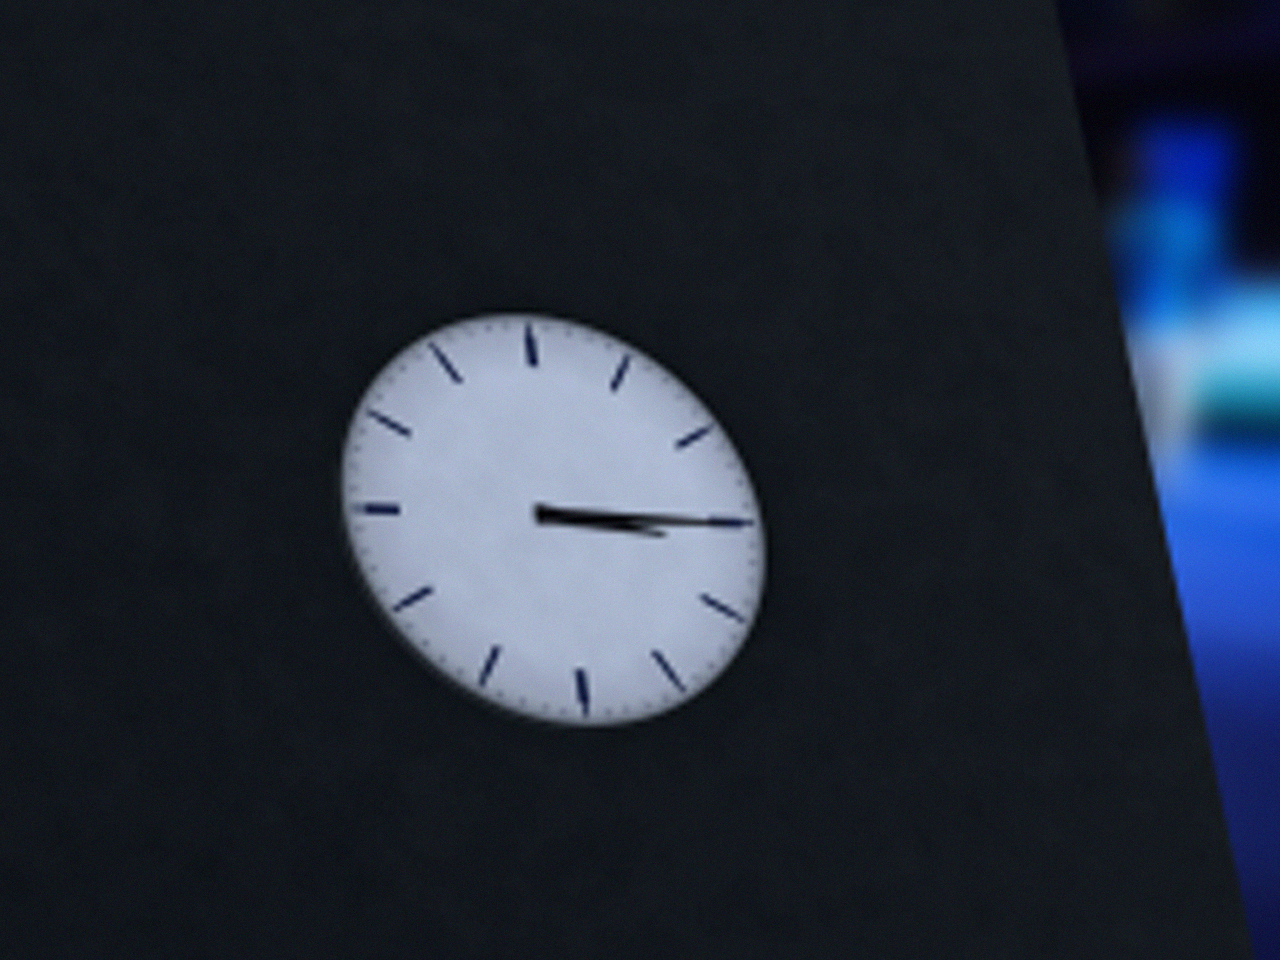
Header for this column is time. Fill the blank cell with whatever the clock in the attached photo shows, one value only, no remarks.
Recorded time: 3:15
